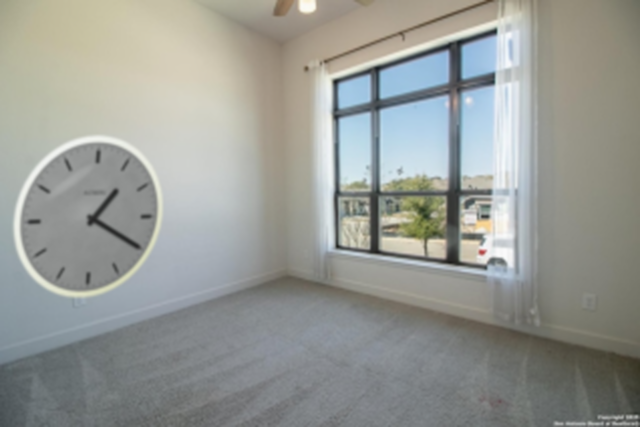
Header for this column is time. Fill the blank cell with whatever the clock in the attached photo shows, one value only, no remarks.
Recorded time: 1:20
